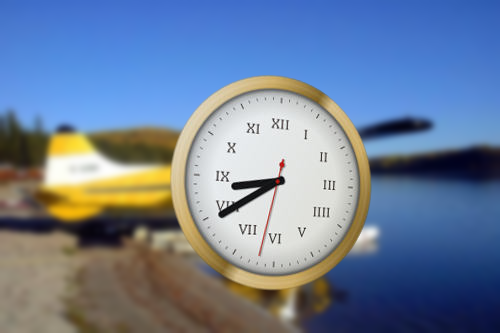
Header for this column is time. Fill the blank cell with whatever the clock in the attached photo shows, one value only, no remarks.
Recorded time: 8:39:32
